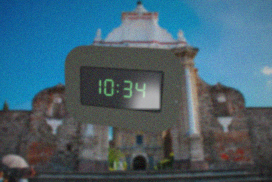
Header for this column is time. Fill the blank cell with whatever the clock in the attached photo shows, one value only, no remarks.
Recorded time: 10:34
